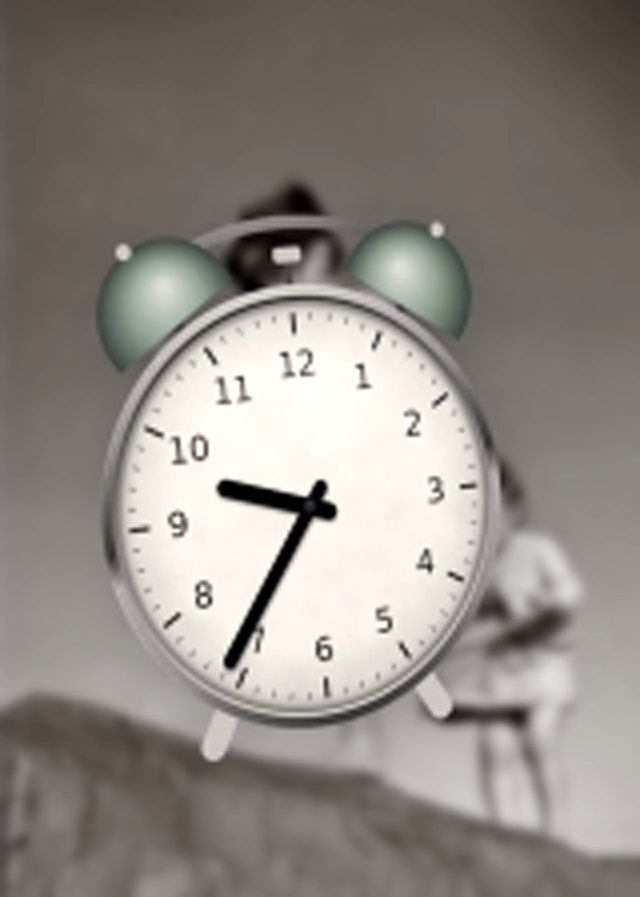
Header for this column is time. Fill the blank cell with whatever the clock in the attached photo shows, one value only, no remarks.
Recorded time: 9:36
